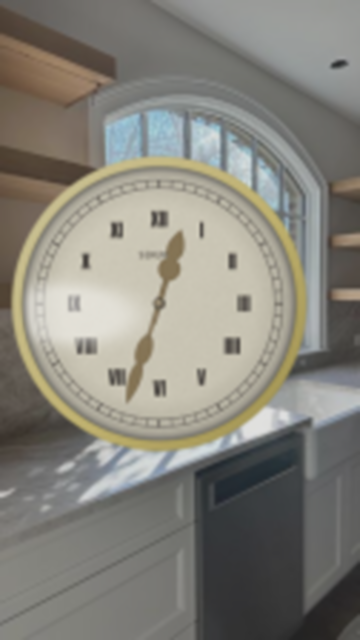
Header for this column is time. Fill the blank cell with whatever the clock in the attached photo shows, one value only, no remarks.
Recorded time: 12:33
